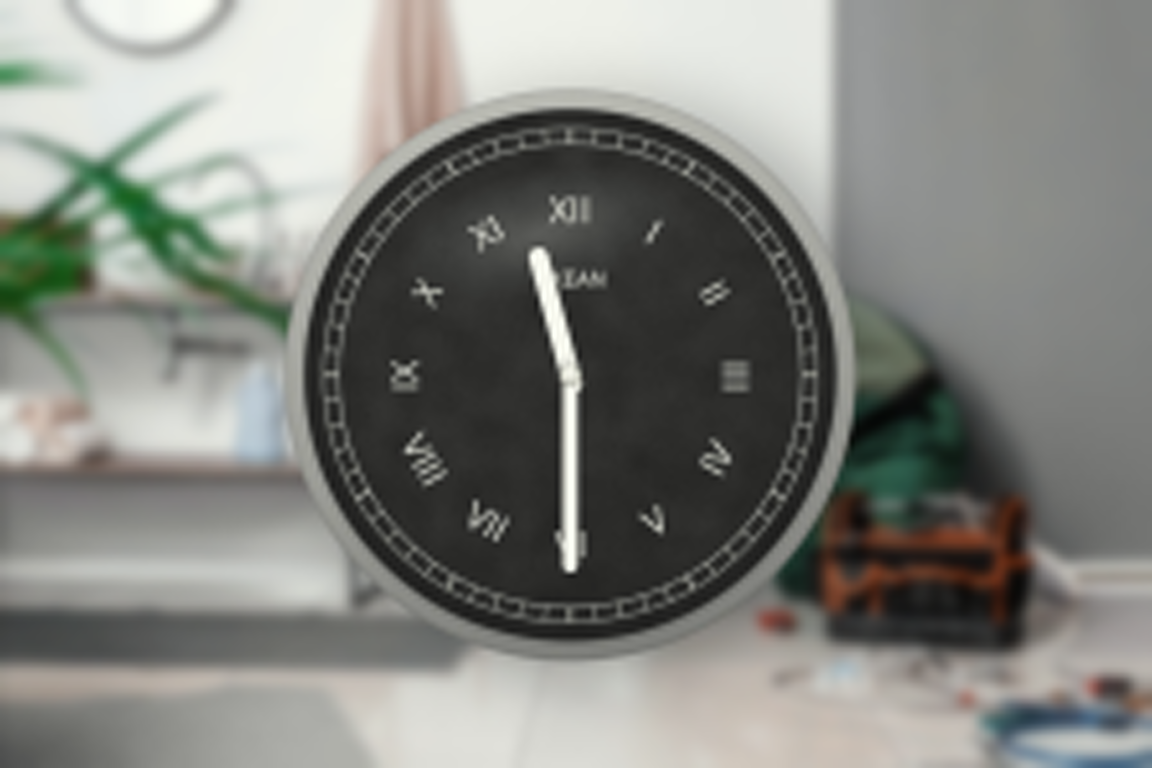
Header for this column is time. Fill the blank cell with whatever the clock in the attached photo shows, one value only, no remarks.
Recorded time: 11:30
